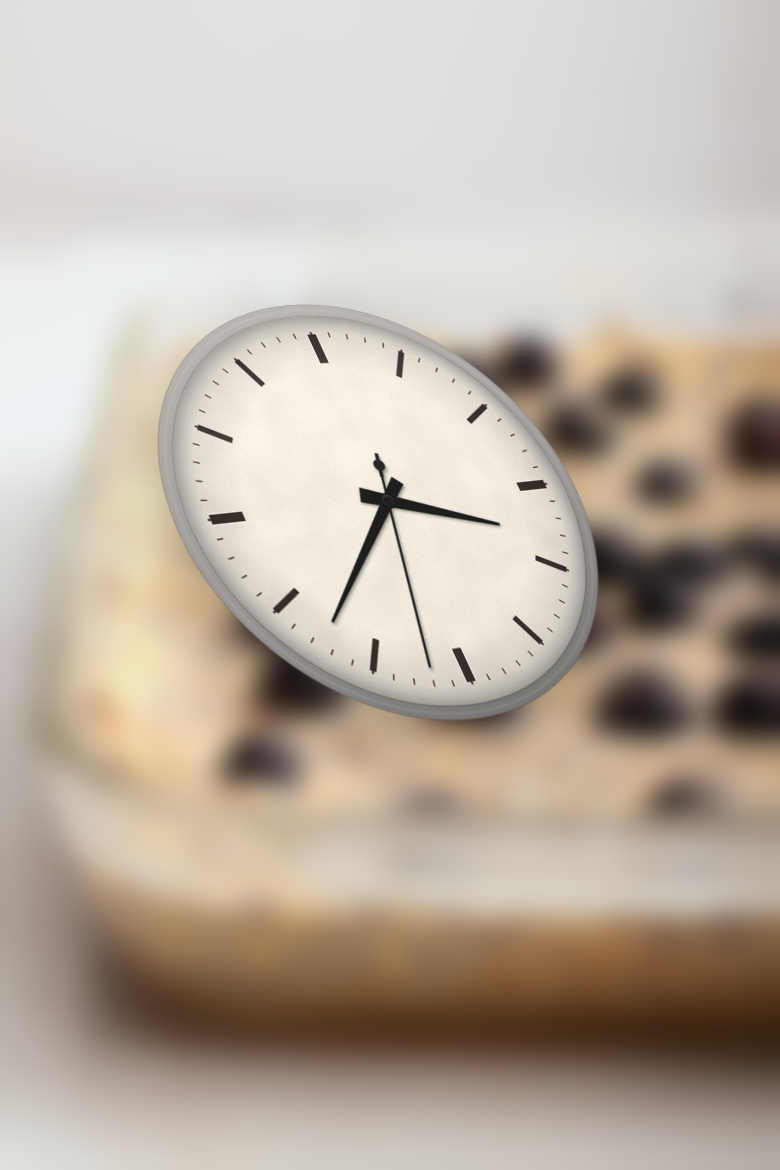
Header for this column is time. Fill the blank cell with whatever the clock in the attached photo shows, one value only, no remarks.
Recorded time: 3:37:32
